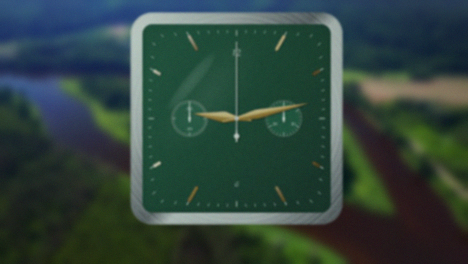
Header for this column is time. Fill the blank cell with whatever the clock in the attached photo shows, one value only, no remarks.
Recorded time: 9:13
